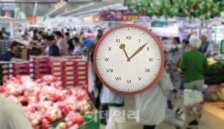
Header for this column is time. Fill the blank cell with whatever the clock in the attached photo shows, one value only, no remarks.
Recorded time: 11:08
